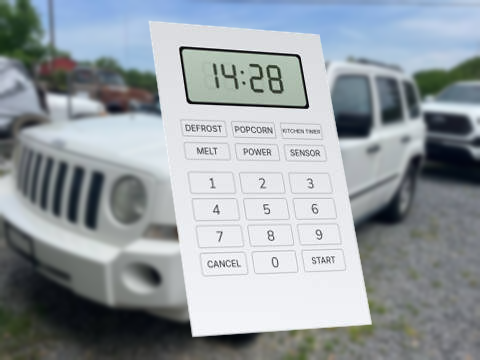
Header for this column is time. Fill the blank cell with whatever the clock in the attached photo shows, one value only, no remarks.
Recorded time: 14:28
